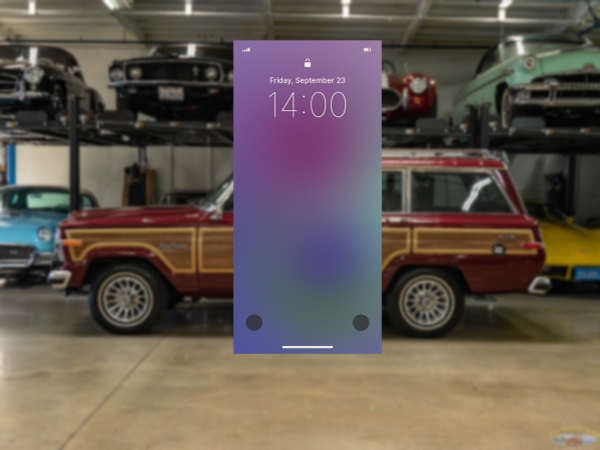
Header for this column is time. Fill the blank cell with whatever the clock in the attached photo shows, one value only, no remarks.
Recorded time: 14:00
